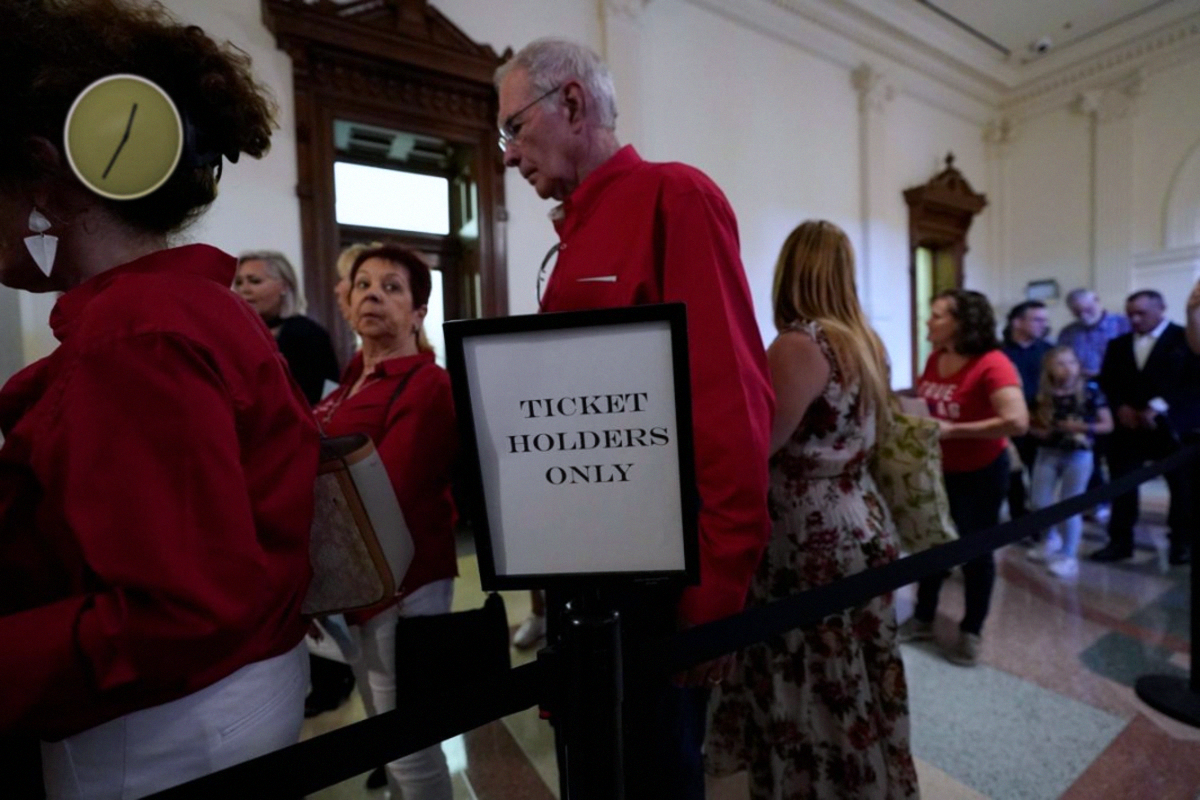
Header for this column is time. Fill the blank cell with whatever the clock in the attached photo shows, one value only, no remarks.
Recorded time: 12:35
